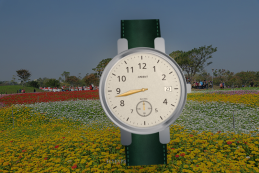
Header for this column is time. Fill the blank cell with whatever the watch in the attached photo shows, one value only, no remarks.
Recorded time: 8:43
